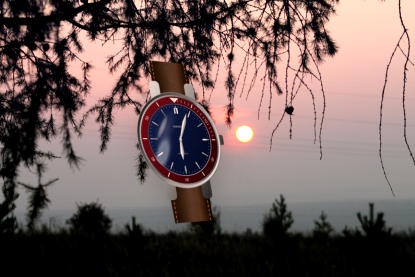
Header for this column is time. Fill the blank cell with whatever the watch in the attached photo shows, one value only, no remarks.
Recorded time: 6:04
